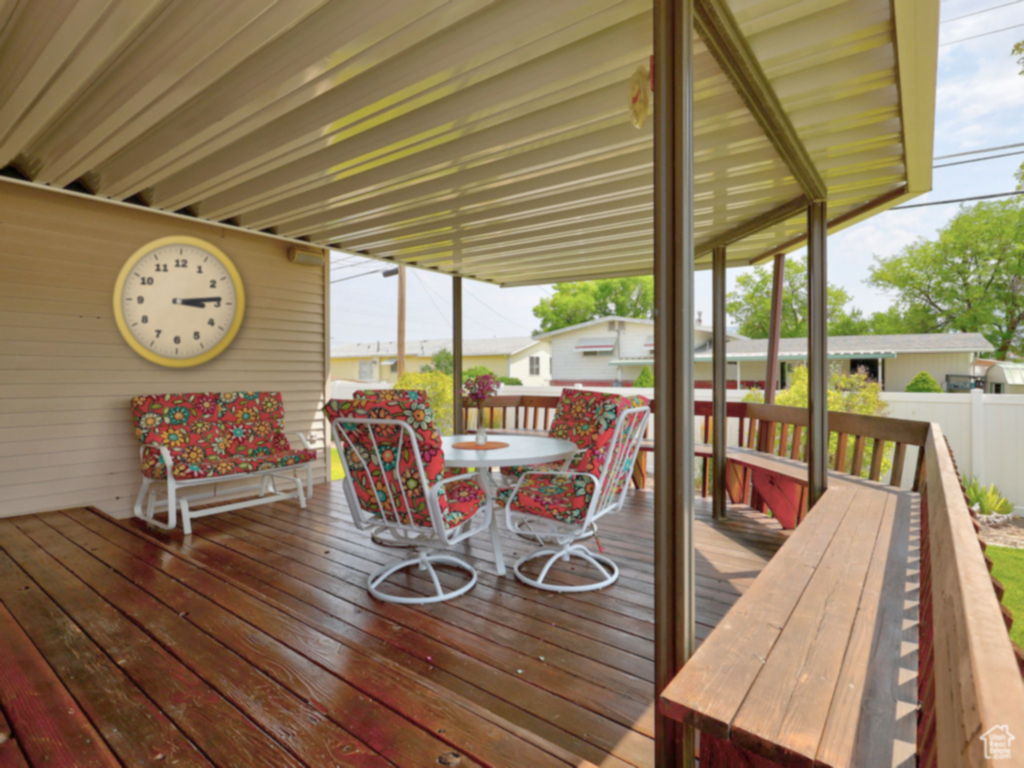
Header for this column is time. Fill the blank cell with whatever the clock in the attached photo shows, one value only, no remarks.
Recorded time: 3:14
